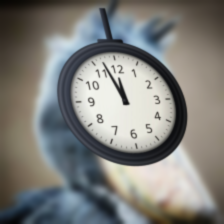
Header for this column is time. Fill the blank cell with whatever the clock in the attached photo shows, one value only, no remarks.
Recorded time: 11:57
